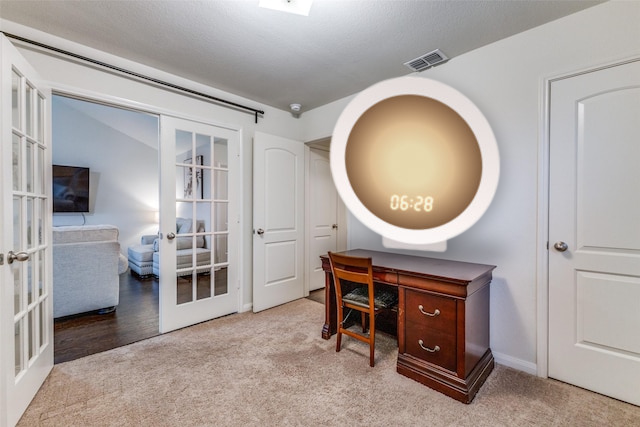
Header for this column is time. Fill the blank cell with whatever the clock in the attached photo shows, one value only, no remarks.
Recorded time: 6:28
